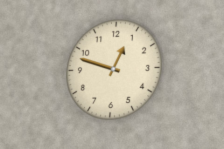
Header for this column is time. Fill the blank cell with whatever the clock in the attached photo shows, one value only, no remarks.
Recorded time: 12:48
